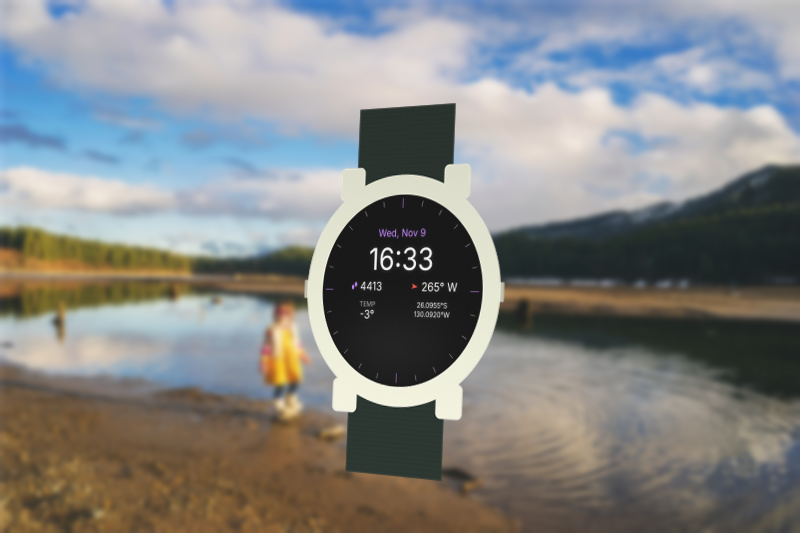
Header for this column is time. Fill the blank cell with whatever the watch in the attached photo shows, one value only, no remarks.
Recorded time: 16:33
